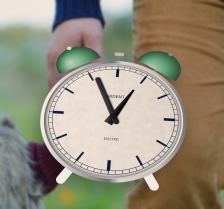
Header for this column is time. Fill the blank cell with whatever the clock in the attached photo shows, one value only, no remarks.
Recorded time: 12:56
